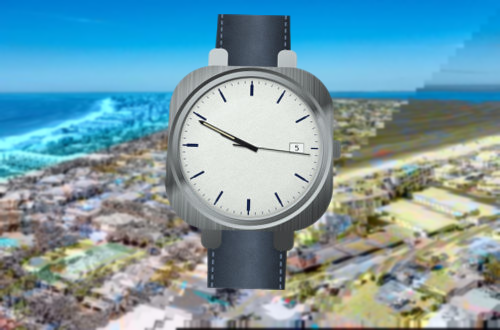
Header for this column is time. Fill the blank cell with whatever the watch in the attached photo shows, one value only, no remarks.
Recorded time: 9:49:16
